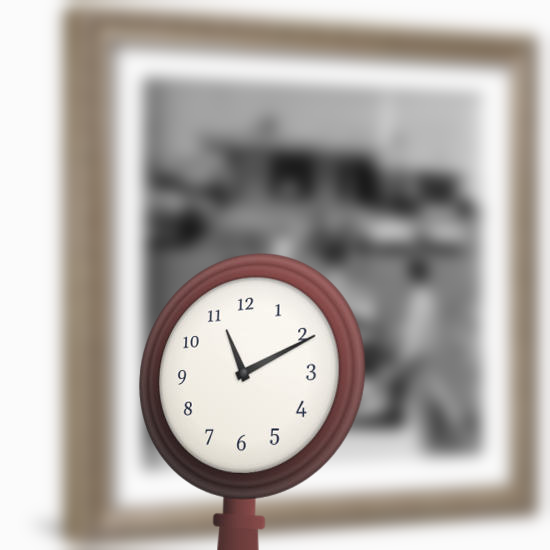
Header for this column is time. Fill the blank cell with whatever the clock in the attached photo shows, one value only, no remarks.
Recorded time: 11:11
